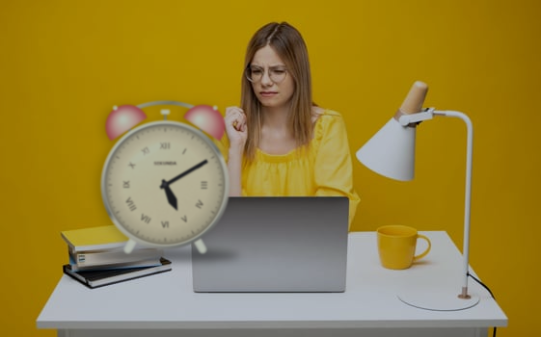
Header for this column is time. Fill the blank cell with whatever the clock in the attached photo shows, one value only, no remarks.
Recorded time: 5:10
